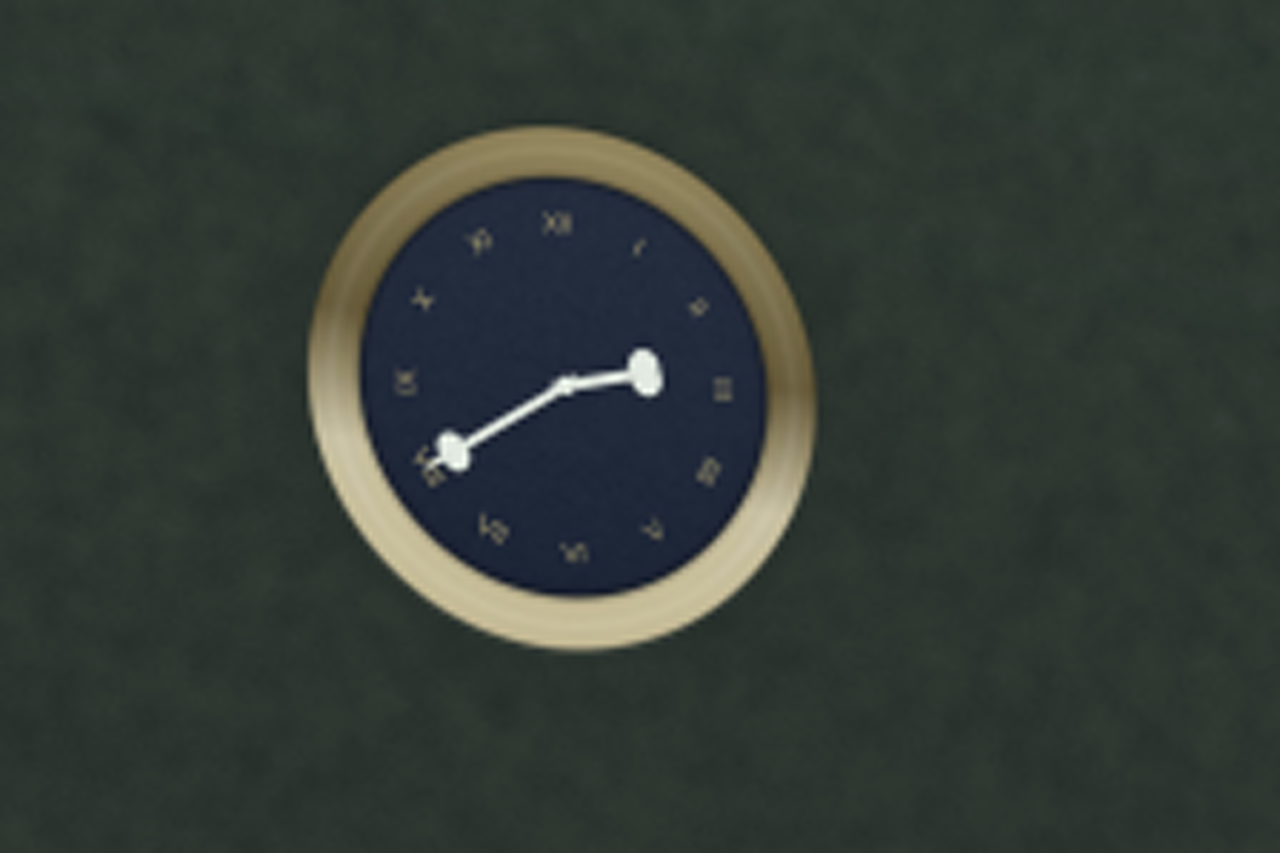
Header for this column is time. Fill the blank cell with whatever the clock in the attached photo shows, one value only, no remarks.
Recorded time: 2:40
